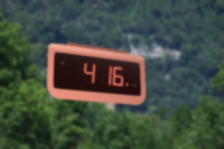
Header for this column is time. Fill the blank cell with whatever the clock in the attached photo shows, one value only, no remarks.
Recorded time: 4:16
